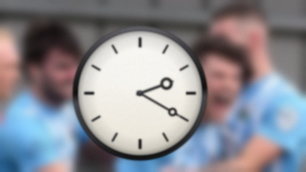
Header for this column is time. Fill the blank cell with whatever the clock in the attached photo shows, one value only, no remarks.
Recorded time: 2:20
